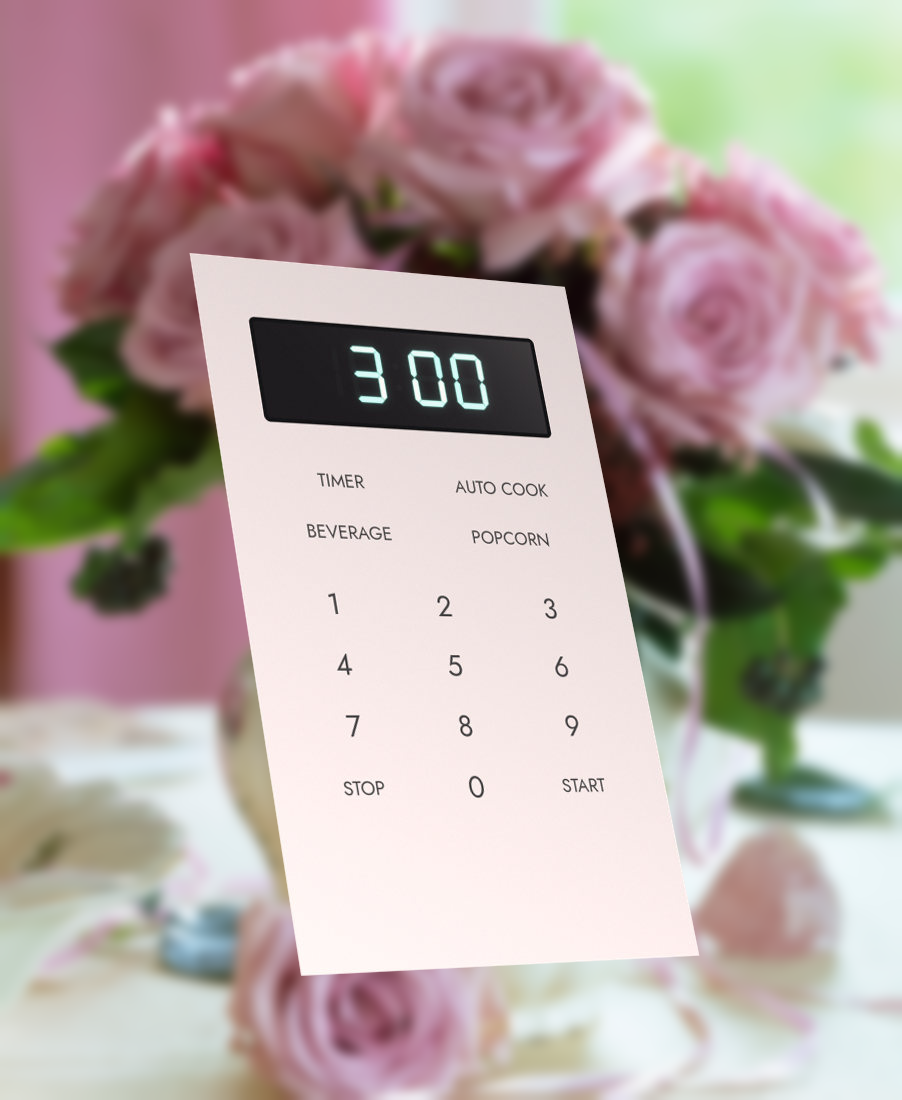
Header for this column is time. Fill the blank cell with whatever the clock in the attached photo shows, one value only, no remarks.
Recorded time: 3:00
